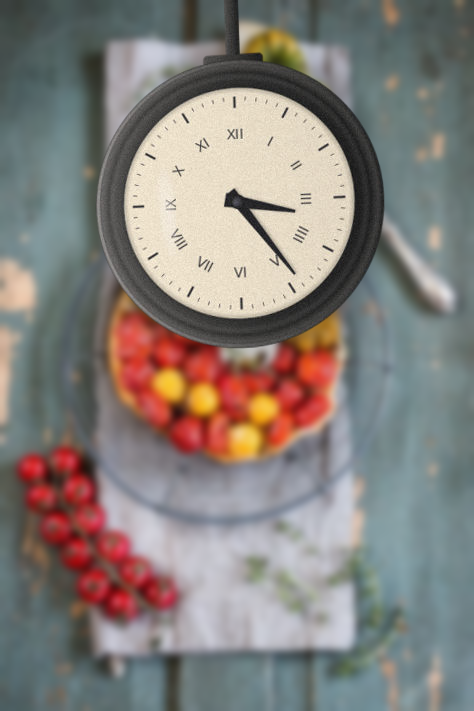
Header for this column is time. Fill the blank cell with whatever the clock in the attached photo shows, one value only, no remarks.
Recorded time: 3:24
